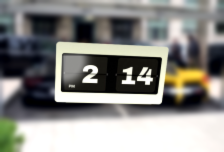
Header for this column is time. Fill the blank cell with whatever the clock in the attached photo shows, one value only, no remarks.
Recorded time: 2:14
